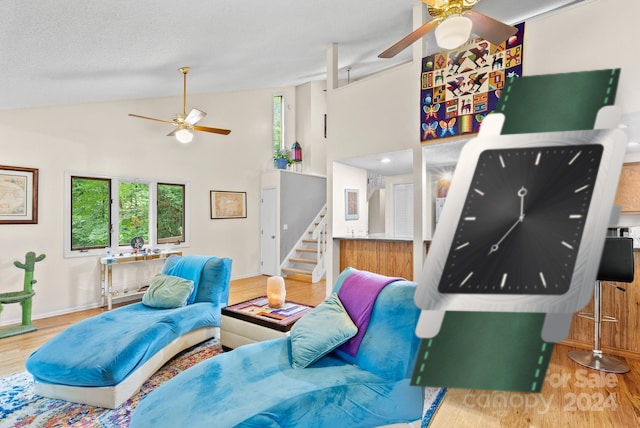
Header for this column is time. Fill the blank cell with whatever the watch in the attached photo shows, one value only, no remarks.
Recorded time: 11:35
